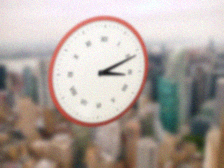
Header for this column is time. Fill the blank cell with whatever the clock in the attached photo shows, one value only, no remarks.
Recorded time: 3:11
